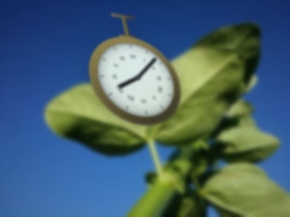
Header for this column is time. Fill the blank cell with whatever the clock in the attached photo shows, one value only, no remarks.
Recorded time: 8:08
